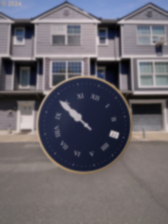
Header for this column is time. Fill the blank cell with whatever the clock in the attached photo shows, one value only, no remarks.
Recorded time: 9:49
